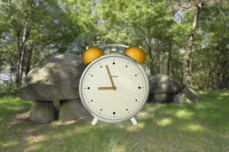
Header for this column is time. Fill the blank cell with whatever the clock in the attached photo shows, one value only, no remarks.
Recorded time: 8:57
